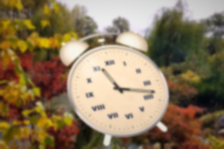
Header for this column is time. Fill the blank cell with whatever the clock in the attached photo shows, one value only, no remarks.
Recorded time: 11:18
